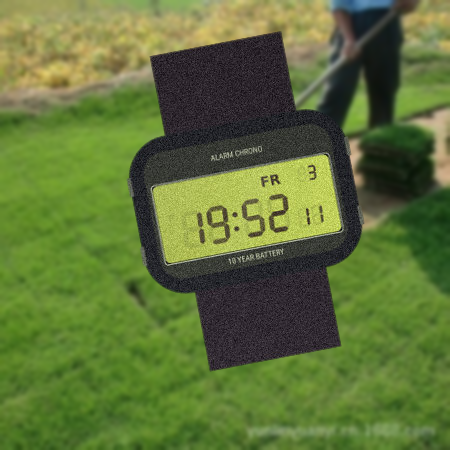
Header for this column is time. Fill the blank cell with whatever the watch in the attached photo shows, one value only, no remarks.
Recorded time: 19:52:11
